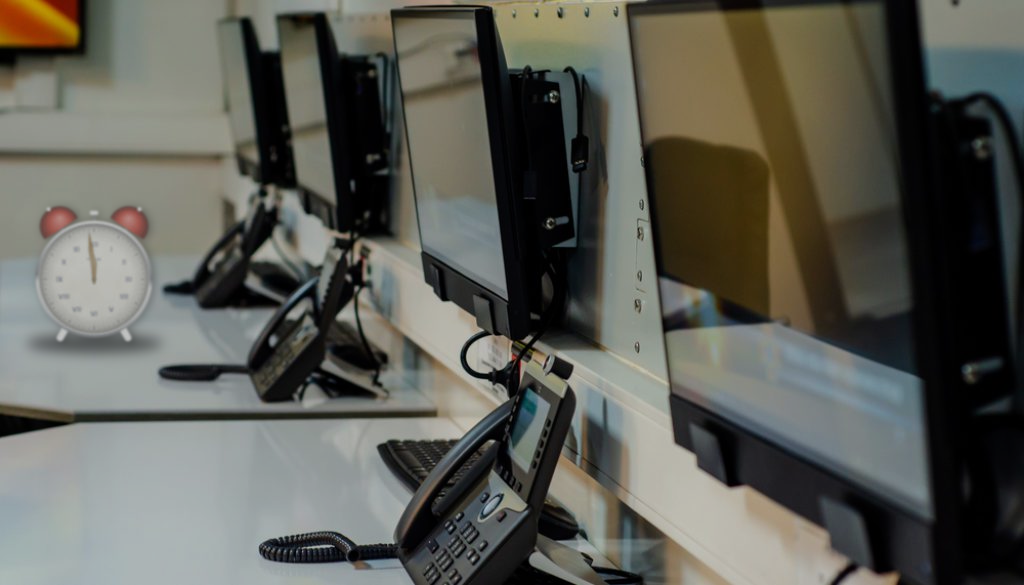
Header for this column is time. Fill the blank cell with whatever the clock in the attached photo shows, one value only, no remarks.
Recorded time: 11:59
